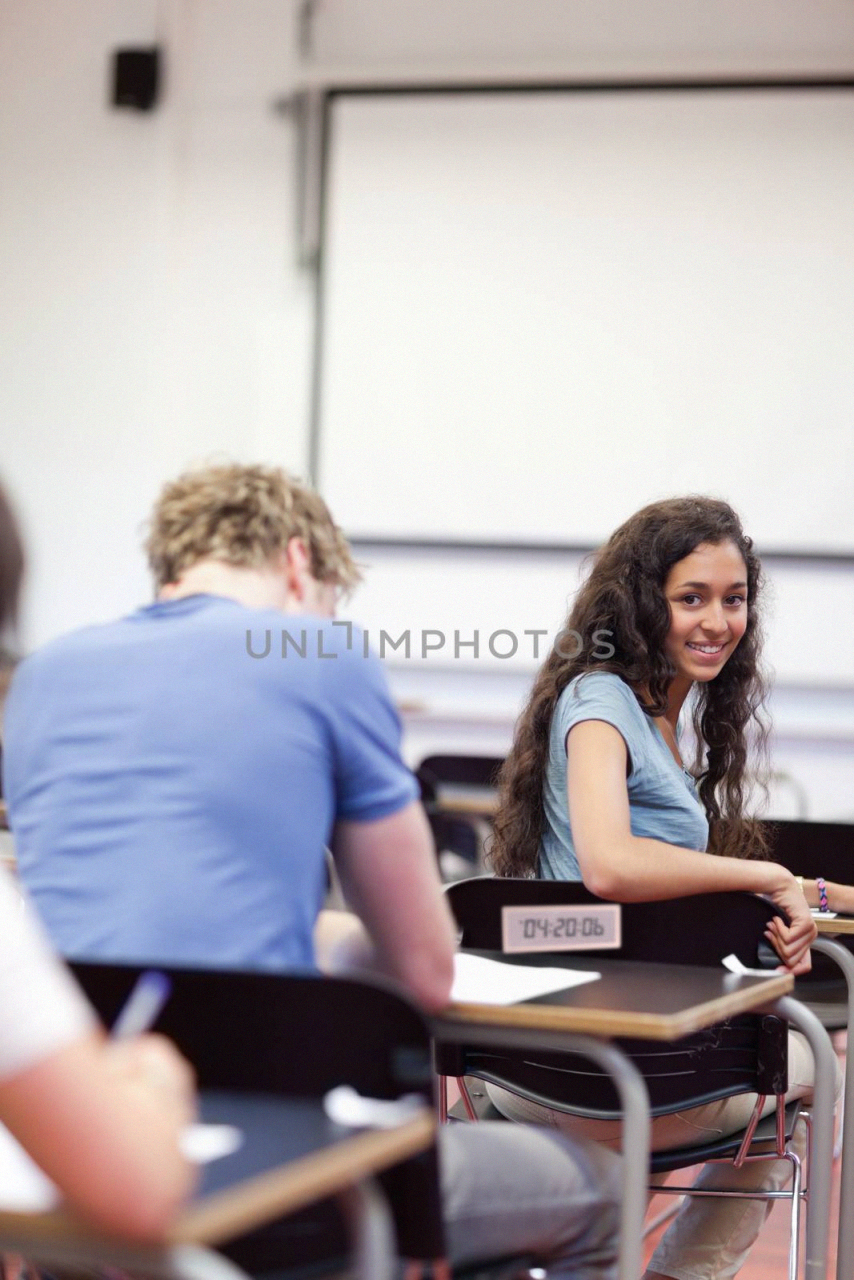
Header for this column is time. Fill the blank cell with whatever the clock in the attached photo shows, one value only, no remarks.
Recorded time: 4:20:06
